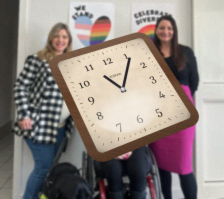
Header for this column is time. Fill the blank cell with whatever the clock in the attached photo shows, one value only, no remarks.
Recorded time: 11:06
